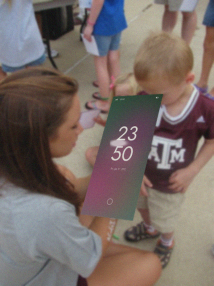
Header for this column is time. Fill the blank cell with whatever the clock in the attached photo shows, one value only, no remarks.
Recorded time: 23:50
